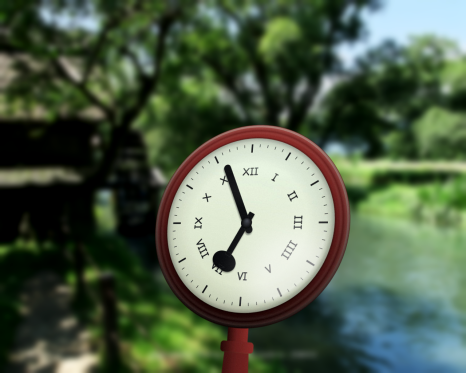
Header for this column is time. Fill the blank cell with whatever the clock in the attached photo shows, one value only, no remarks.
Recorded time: 6:56
